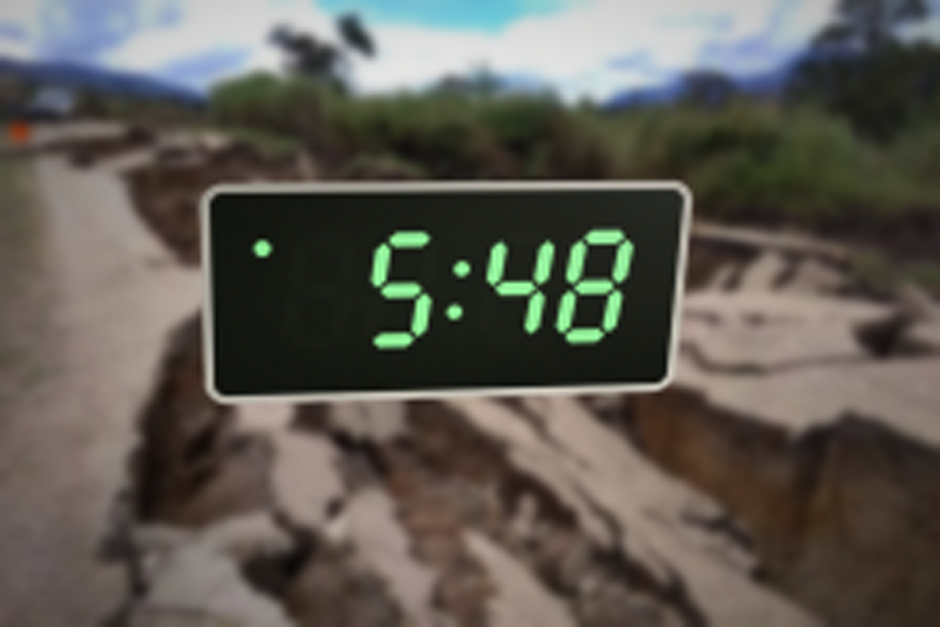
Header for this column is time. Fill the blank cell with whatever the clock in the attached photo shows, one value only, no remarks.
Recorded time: 5:48
